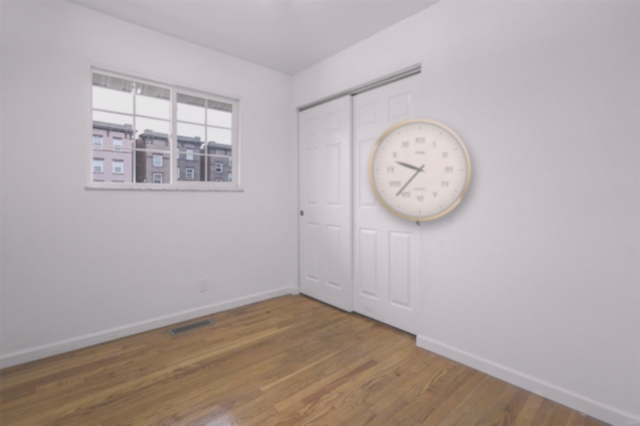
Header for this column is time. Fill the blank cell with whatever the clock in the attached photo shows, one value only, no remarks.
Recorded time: 9:37
